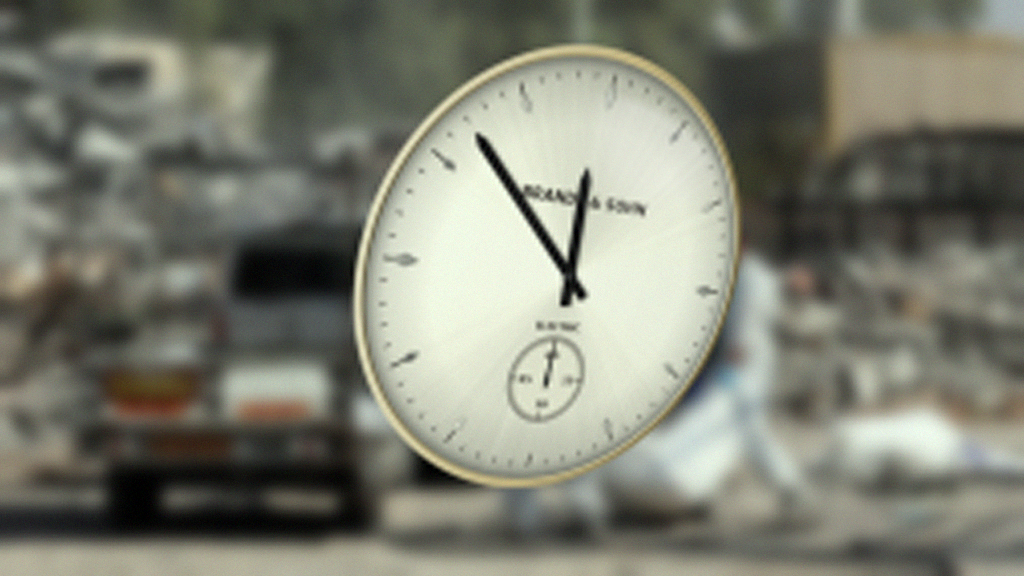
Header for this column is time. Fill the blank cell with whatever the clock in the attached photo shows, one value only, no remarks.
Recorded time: 11:52
